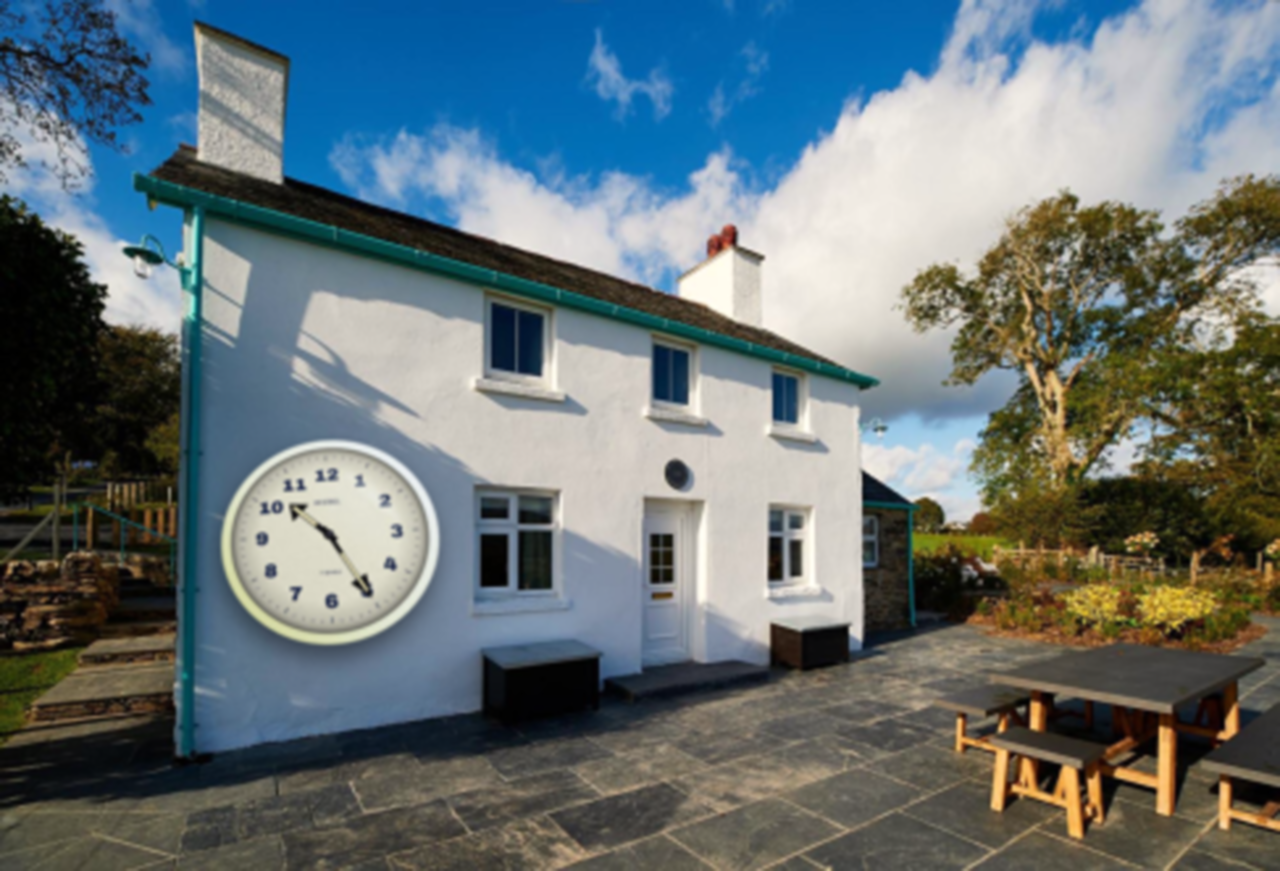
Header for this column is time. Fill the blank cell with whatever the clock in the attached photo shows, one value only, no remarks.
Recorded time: 10:25
